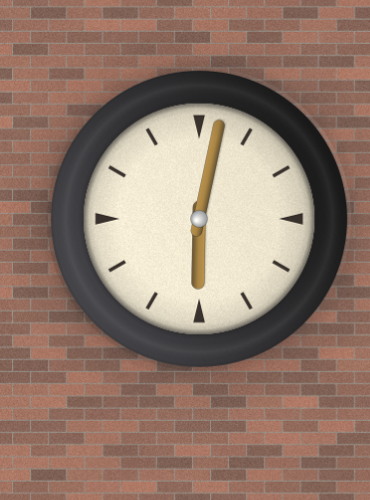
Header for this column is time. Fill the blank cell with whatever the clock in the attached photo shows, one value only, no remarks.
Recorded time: 6:02
